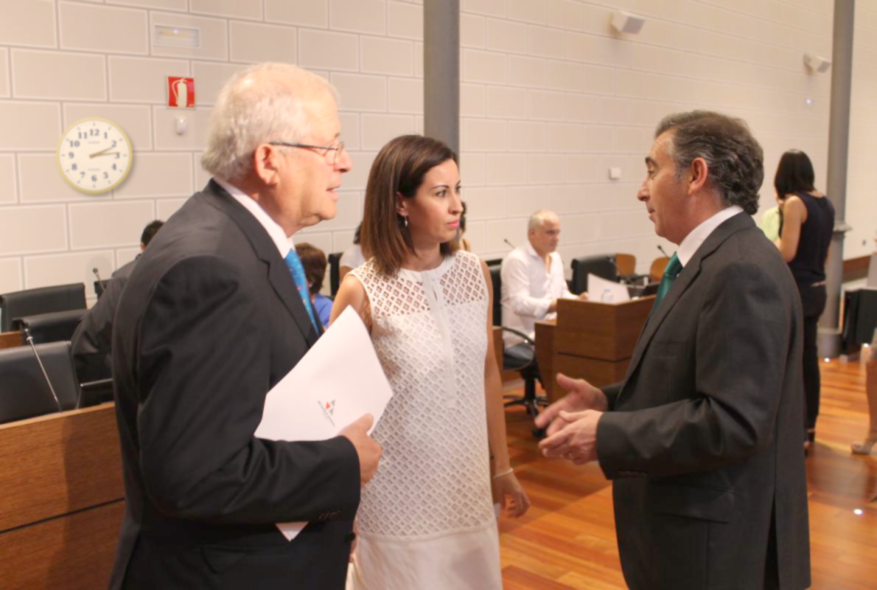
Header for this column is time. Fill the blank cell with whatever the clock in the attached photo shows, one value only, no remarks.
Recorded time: 2:14
